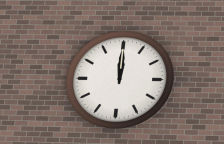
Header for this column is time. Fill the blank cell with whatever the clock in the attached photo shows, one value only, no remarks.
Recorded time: 12:00
